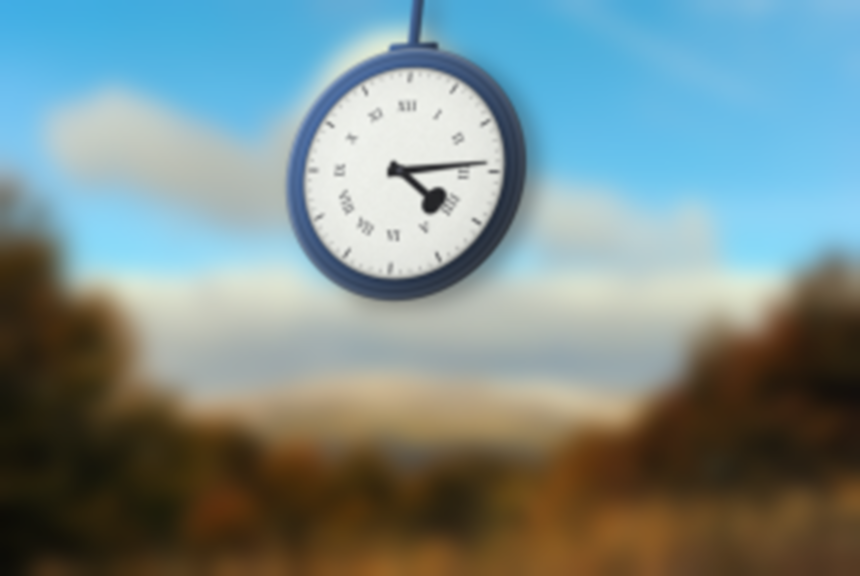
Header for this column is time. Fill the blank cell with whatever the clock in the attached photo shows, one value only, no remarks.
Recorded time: 4:14
